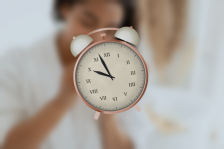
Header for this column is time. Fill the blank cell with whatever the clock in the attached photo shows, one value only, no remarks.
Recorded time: 9:57
